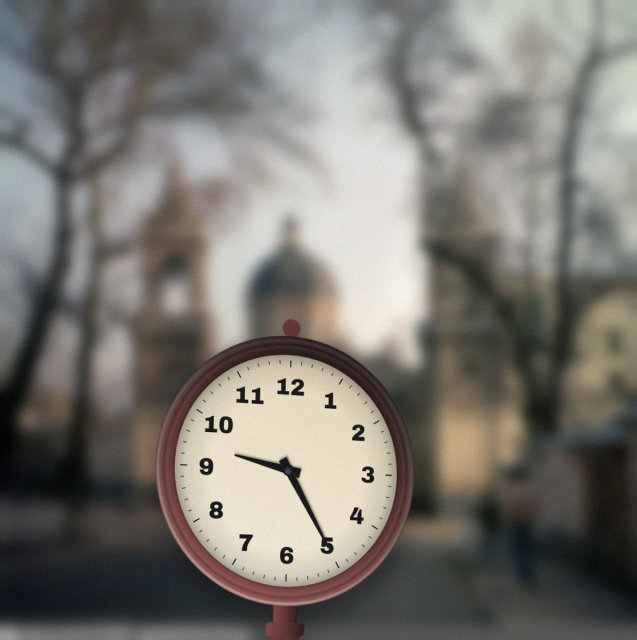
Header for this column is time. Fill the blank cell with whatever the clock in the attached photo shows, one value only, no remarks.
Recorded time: 9:25
